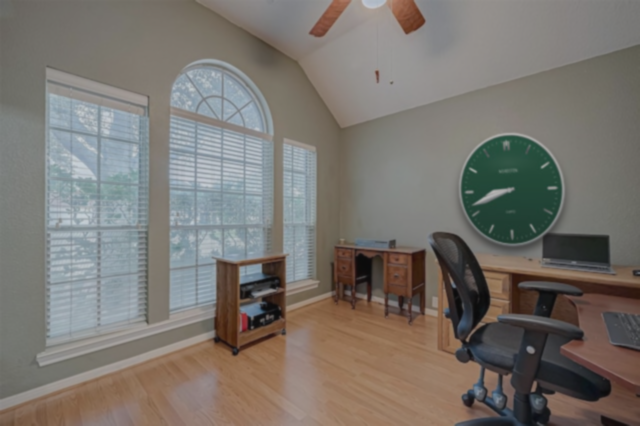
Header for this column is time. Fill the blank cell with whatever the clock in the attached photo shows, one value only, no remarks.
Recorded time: 8:42
